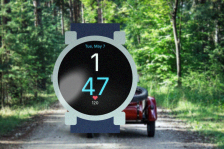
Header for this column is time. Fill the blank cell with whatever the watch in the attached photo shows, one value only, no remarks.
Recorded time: 1:47
